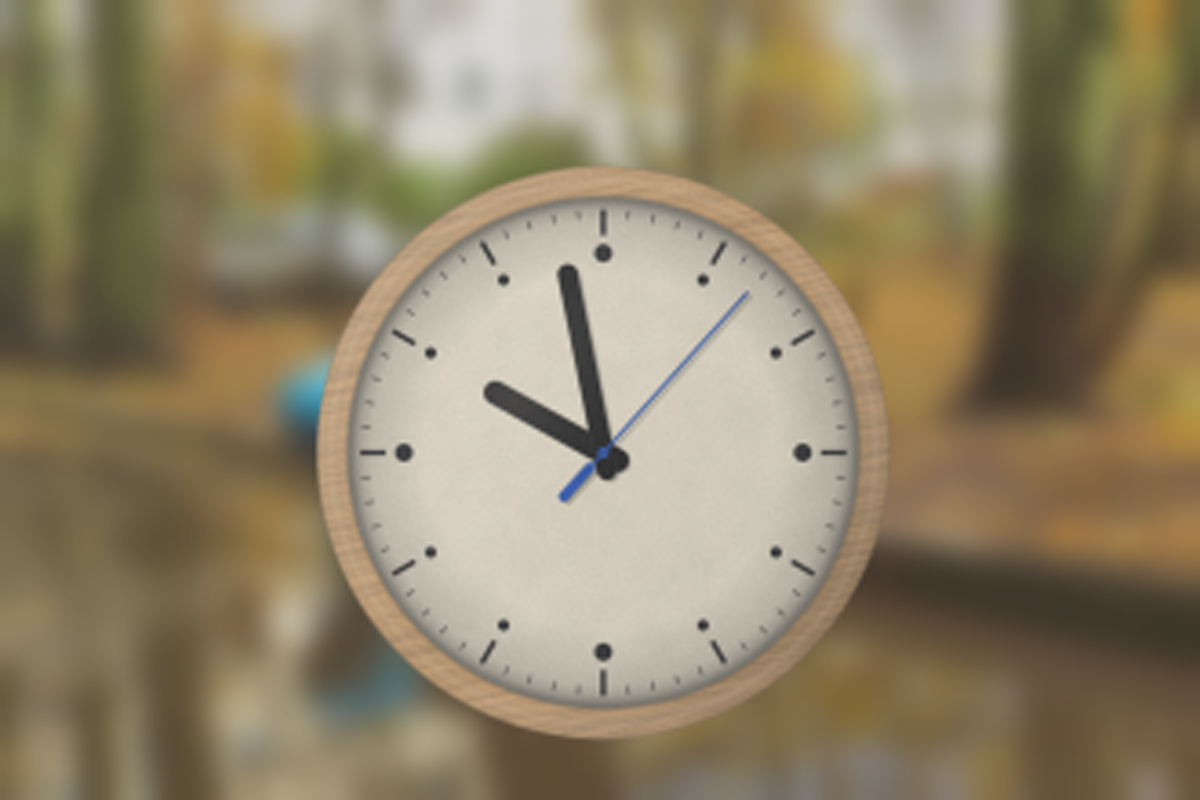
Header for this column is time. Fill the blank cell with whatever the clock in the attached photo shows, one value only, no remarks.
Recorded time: 9:58:07
